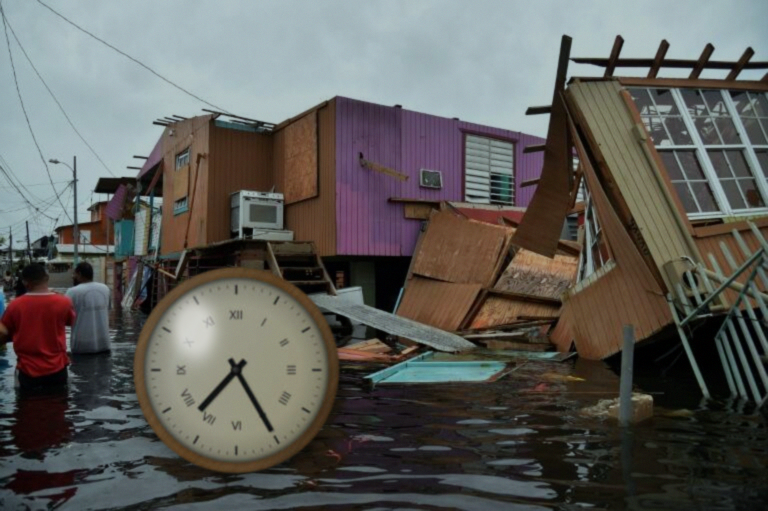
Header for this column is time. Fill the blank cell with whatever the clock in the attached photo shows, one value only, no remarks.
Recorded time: 7:25
